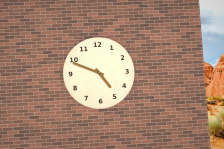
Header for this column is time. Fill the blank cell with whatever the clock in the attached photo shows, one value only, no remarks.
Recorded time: 4:49
